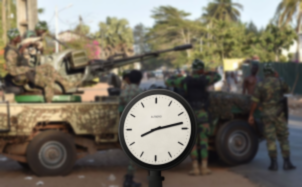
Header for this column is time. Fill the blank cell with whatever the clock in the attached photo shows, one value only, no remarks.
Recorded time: 8:13
